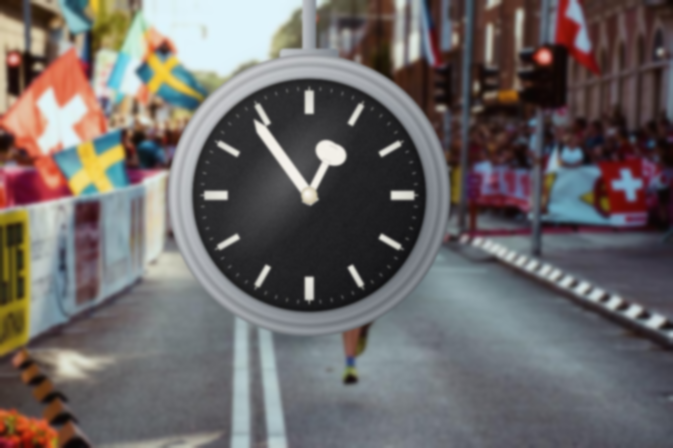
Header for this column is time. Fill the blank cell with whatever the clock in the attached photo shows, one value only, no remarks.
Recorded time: 12:54
